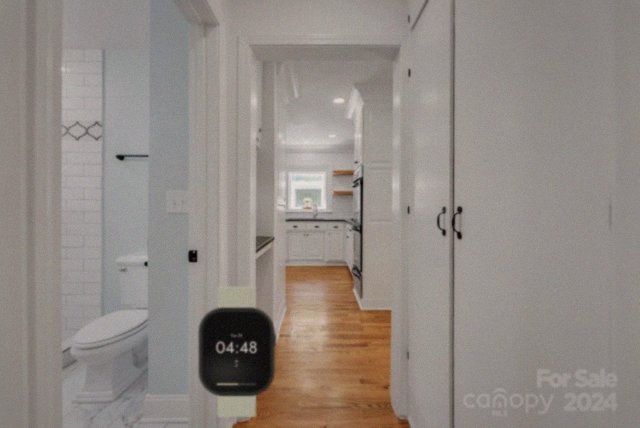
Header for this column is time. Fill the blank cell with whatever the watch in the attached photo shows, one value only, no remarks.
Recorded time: 4:48
